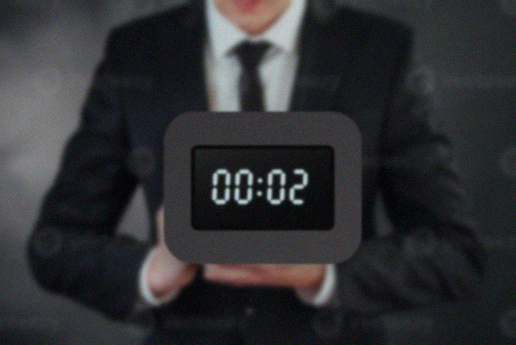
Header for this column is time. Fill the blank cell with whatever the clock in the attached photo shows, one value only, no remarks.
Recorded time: 0:02
